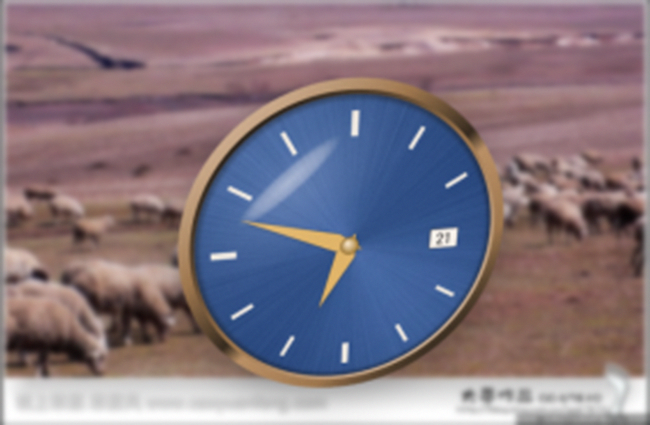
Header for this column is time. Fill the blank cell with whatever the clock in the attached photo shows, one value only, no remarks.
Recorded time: 6:48
